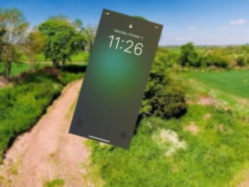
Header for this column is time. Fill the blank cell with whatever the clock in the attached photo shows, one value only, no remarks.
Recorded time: 11:26
